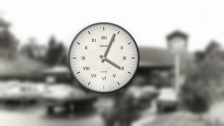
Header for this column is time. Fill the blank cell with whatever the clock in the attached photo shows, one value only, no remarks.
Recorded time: 4:04
